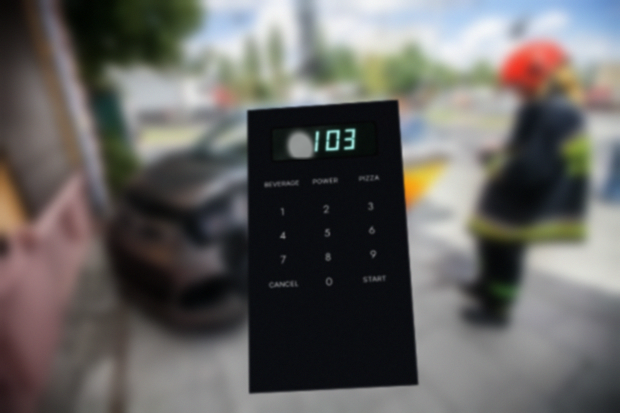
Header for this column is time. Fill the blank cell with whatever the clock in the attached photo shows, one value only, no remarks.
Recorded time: 1:03
